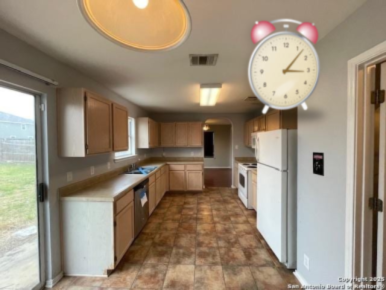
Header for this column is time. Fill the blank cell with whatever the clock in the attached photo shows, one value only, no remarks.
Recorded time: 3:07
